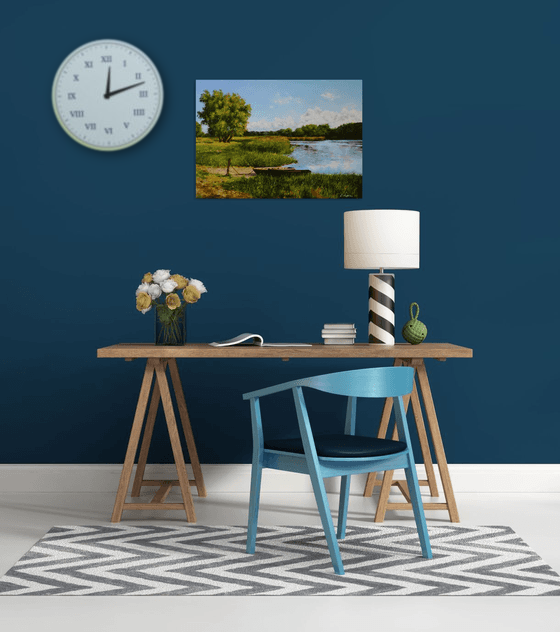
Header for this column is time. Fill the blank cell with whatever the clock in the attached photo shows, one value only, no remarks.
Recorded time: 12:12
